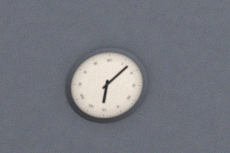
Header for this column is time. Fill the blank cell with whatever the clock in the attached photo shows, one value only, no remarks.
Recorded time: 6:07
